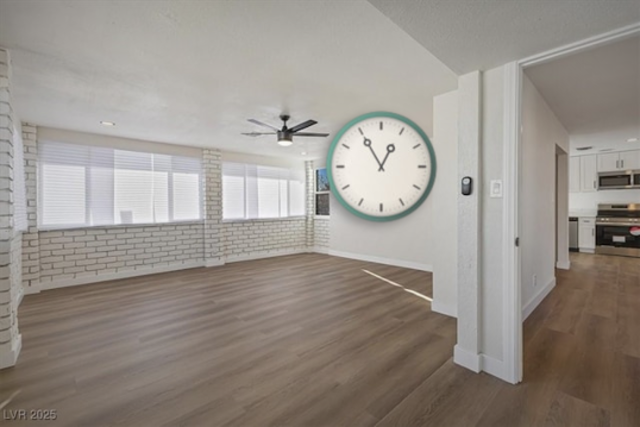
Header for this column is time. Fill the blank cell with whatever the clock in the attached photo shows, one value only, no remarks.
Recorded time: 12:55
